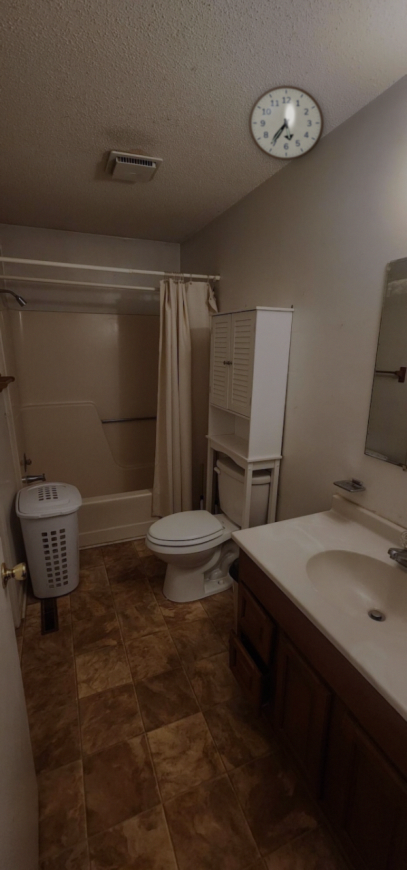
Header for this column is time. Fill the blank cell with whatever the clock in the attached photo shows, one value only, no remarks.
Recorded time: 5:36
